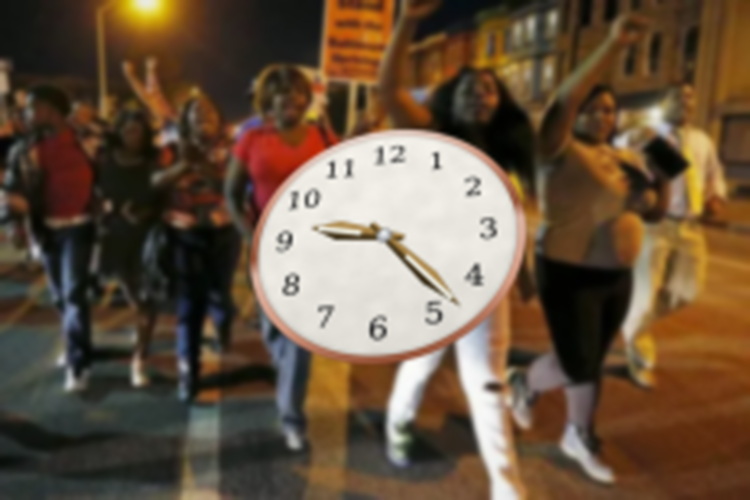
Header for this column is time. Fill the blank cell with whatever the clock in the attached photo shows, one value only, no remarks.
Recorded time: 9:23
